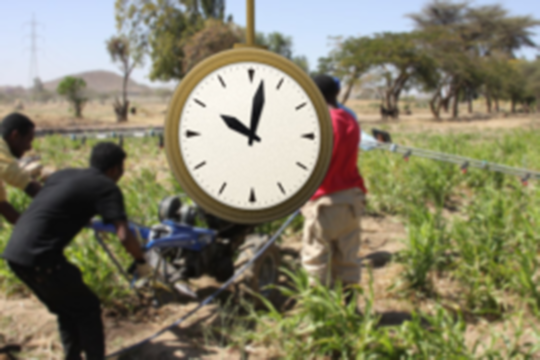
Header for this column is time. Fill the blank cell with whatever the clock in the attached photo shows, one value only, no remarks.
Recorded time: 10:02
